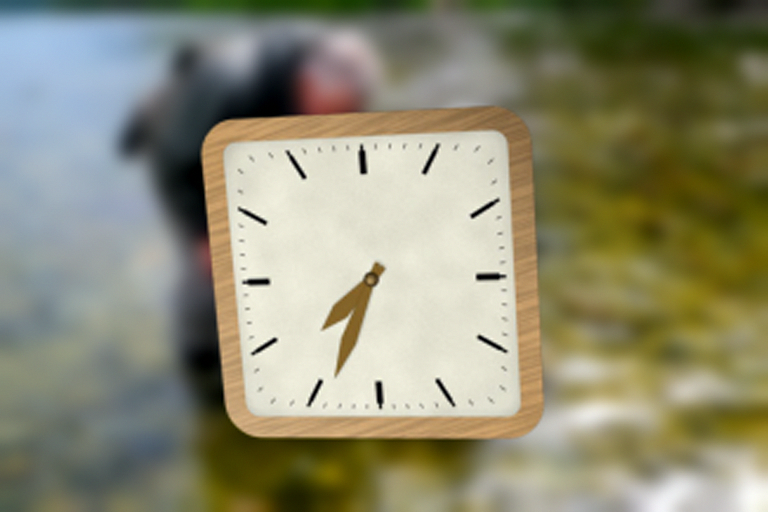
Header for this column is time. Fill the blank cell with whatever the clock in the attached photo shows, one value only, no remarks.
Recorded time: 7:34
